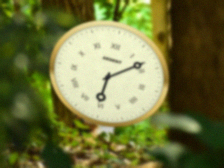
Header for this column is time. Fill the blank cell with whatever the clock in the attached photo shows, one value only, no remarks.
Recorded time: 6:08
